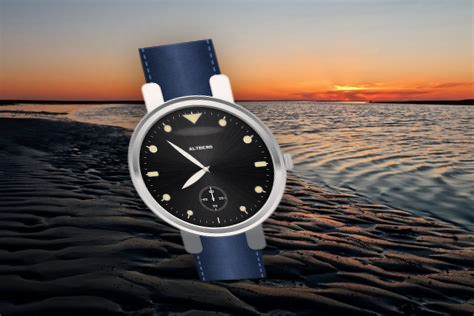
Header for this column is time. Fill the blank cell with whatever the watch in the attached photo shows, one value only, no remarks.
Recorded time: 7:53
